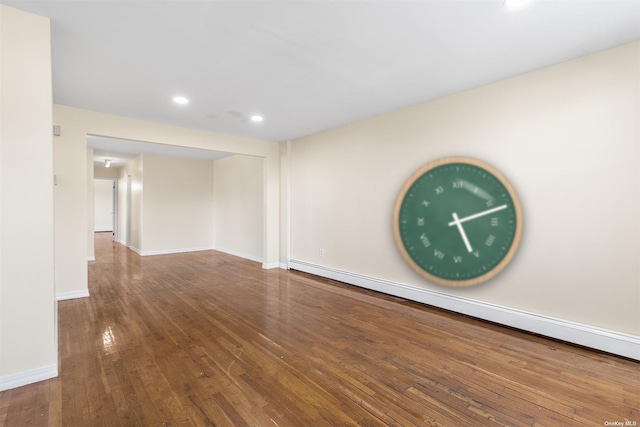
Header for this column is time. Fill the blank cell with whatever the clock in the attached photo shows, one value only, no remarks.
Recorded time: 5:12
